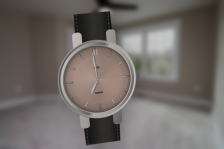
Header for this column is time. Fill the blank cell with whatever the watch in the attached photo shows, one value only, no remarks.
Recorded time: 6:59
